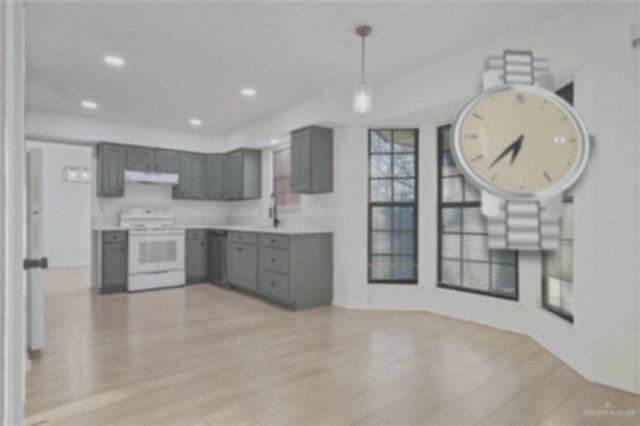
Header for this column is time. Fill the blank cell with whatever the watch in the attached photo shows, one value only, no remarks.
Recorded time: 6:37
